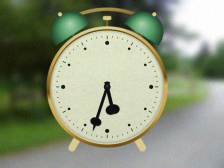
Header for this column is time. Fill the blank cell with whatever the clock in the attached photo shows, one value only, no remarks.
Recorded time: 5:33
